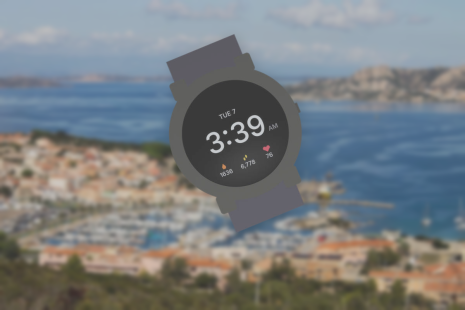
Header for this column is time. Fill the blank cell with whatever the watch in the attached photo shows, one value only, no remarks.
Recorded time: 3:39
